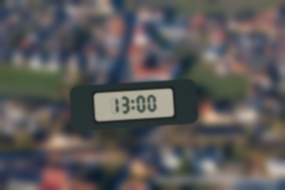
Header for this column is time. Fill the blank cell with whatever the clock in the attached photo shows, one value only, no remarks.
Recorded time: 13:00
